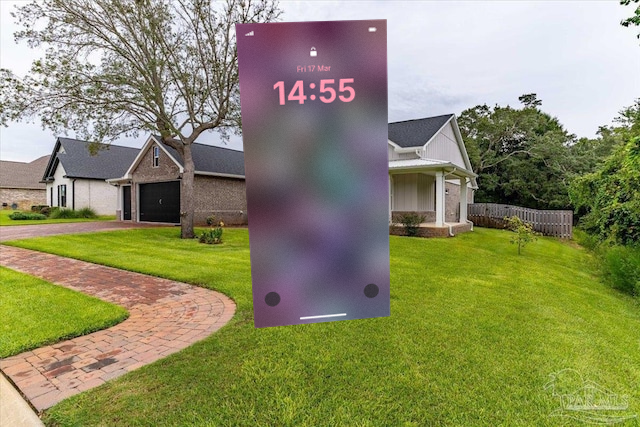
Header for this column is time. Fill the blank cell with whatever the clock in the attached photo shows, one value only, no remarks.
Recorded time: 14:55
